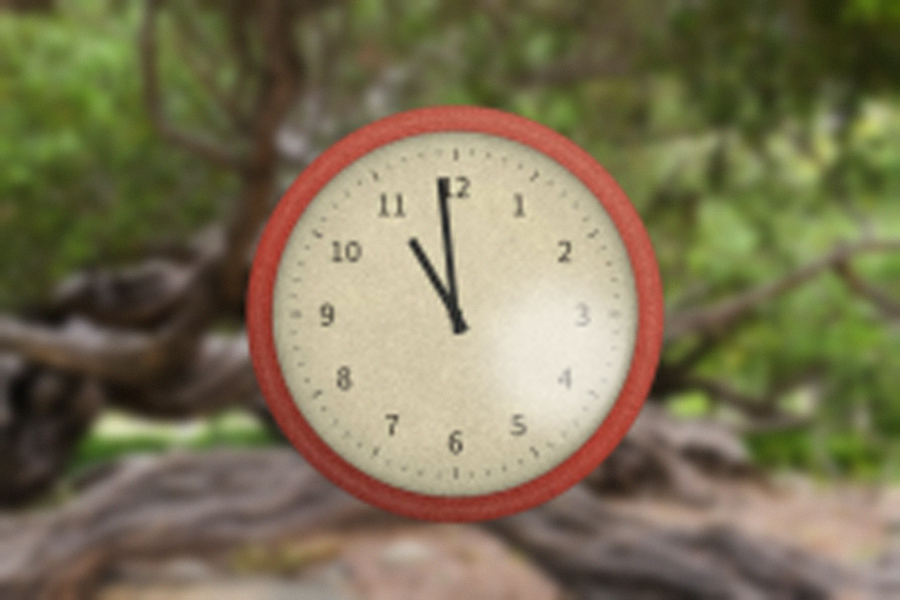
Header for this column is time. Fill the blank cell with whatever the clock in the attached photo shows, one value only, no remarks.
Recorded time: 10:59
